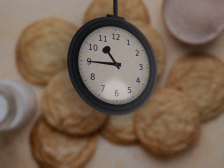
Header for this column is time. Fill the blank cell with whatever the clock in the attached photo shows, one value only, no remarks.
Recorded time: 10:45
